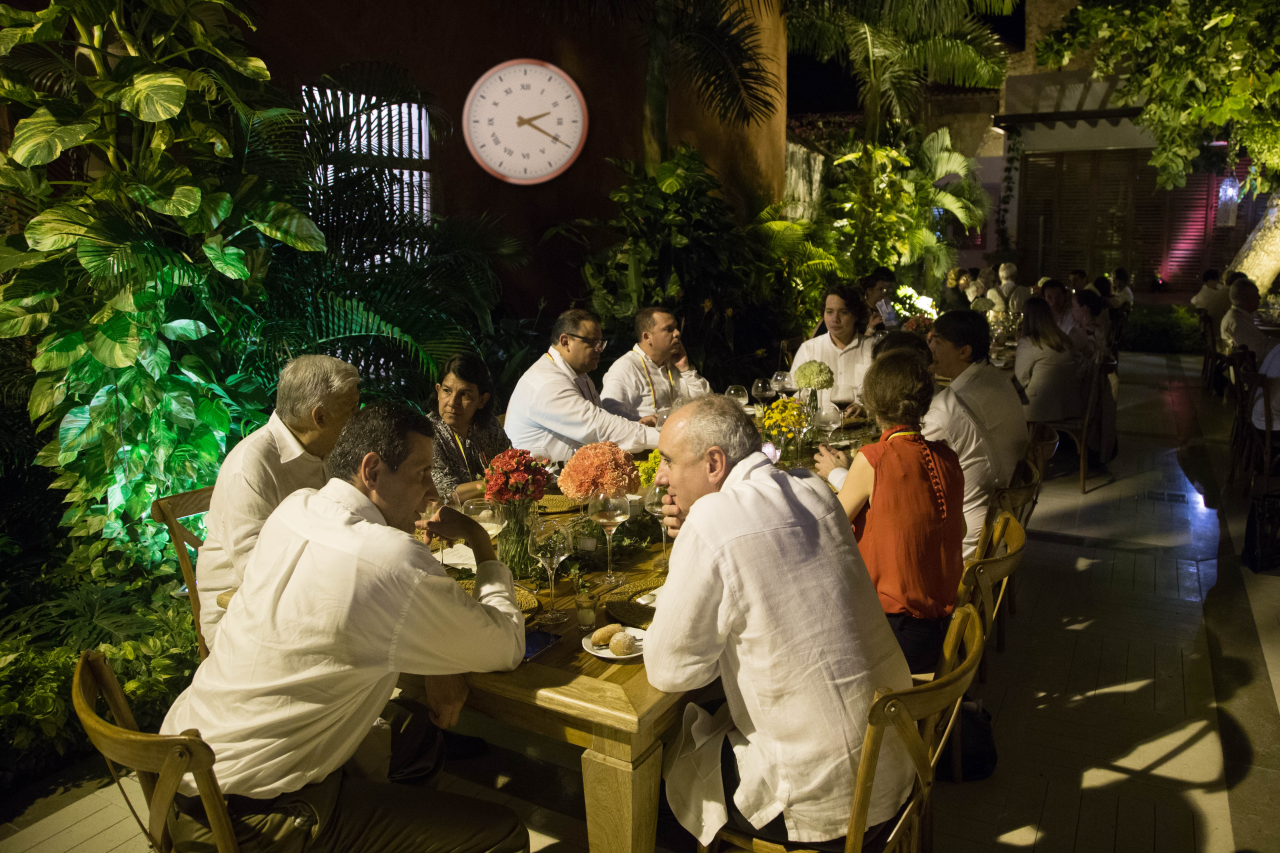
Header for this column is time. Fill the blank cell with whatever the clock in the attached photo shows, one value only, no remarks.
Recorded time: 2:20
